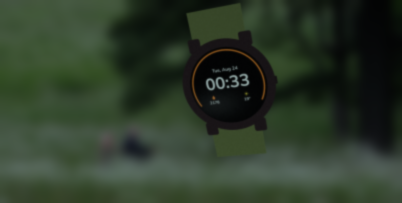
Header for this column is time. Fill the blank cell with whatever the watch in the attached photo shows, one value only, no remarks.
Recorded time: 0:33
